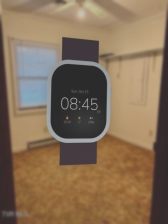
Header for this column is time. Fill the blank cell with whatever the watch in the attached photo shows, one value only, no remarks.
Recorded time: 8:45
